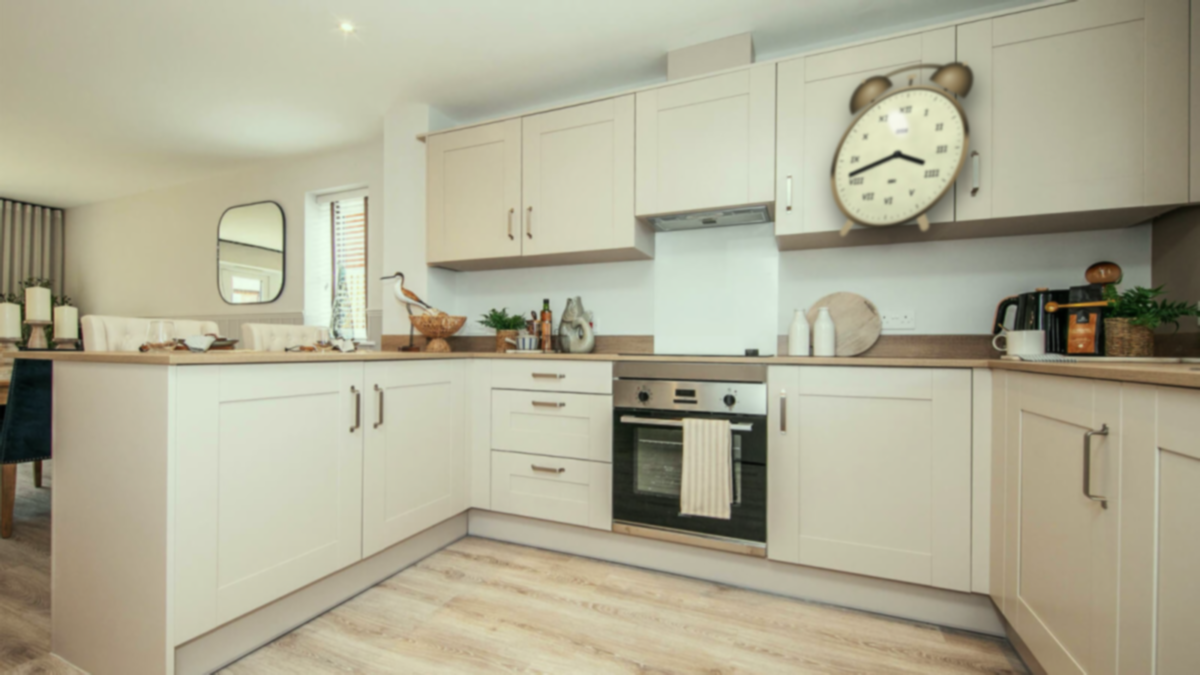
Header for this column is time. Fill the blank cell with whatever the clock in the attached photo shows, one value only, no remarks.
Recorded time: 3:42
